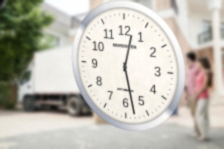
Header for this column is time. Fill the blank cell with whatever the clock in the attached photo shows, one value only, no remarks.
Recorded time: 12:28
